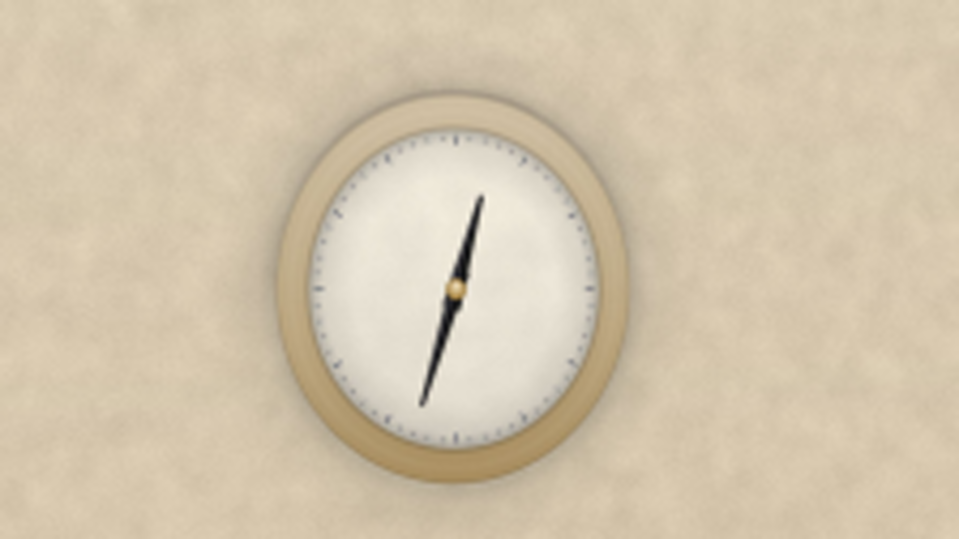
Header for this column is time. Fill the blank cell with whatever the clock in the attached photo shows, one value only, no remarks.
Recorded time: 12:33
